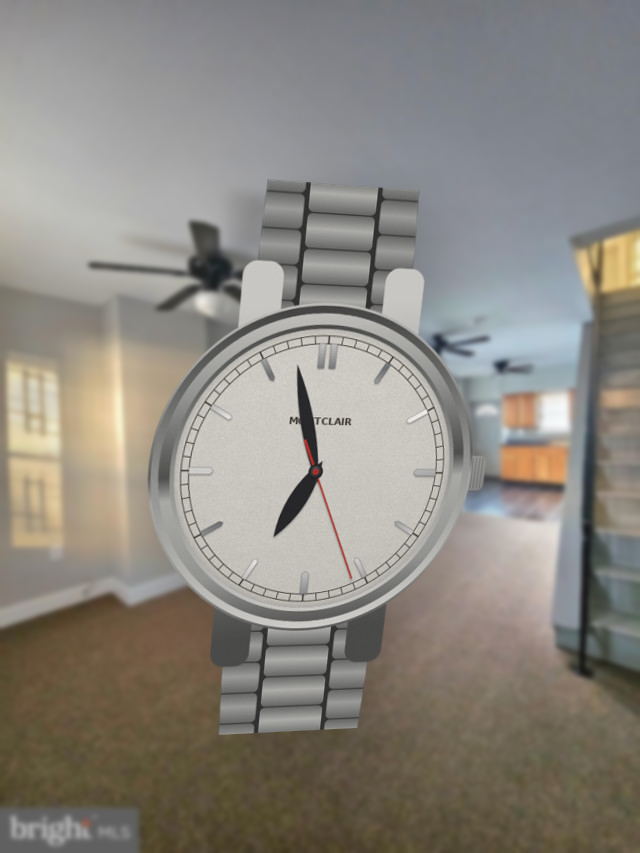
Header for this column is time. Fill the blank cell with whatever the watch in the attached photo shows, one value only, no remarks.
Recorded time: 6:57:26
